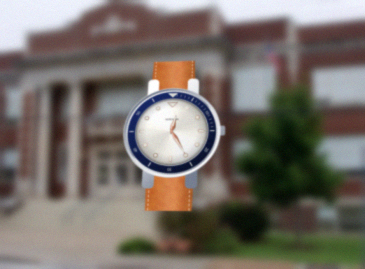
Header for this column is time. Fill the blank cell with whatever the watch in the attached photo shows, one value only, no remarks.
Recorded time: 12:25
